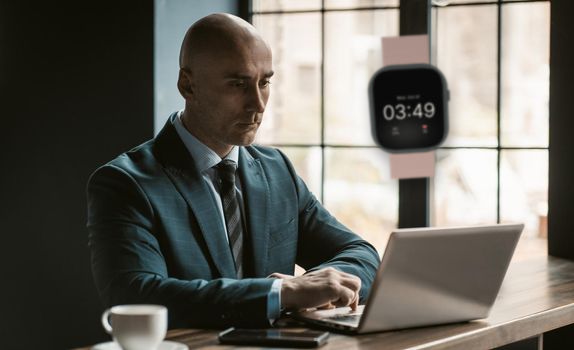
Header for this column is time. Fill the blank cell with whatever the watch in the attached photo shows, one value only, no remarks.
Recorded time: 3:49
